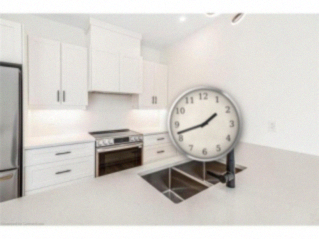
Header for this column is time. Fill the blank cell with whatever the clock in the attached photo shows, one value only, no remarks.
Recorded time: 1:42
